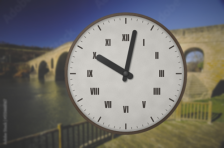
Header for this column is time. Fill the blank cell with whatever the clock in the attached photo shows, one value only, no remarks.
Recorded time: 10:02
